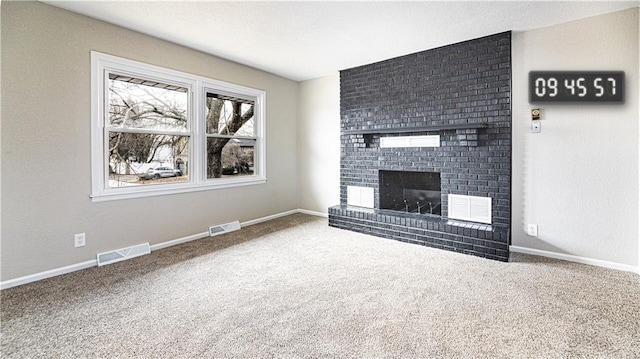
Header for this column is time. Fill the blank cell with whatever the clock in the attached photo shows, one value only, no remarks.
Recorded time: 9:45:57
